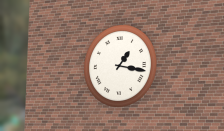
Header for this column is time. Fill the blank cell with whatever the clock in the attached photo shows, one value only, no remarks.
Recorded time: 1:17
